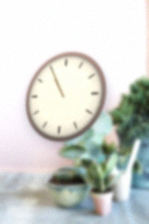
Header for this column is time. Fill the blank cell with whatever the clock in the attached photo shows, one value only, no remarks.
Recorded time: 10:55
